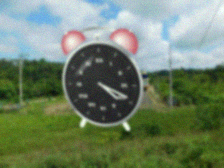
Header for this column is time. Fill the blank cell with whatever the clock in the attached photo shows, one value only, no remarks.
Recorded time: 4:19
